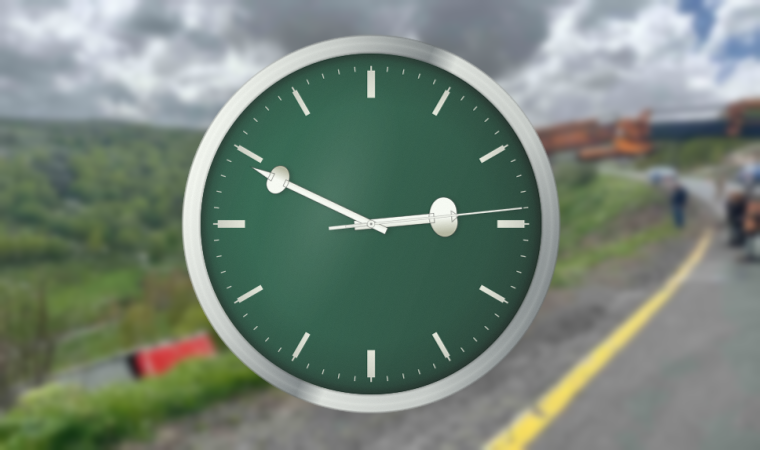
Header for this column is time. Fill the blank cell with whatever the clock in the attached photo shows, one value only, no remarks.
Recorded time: 2:49:14
